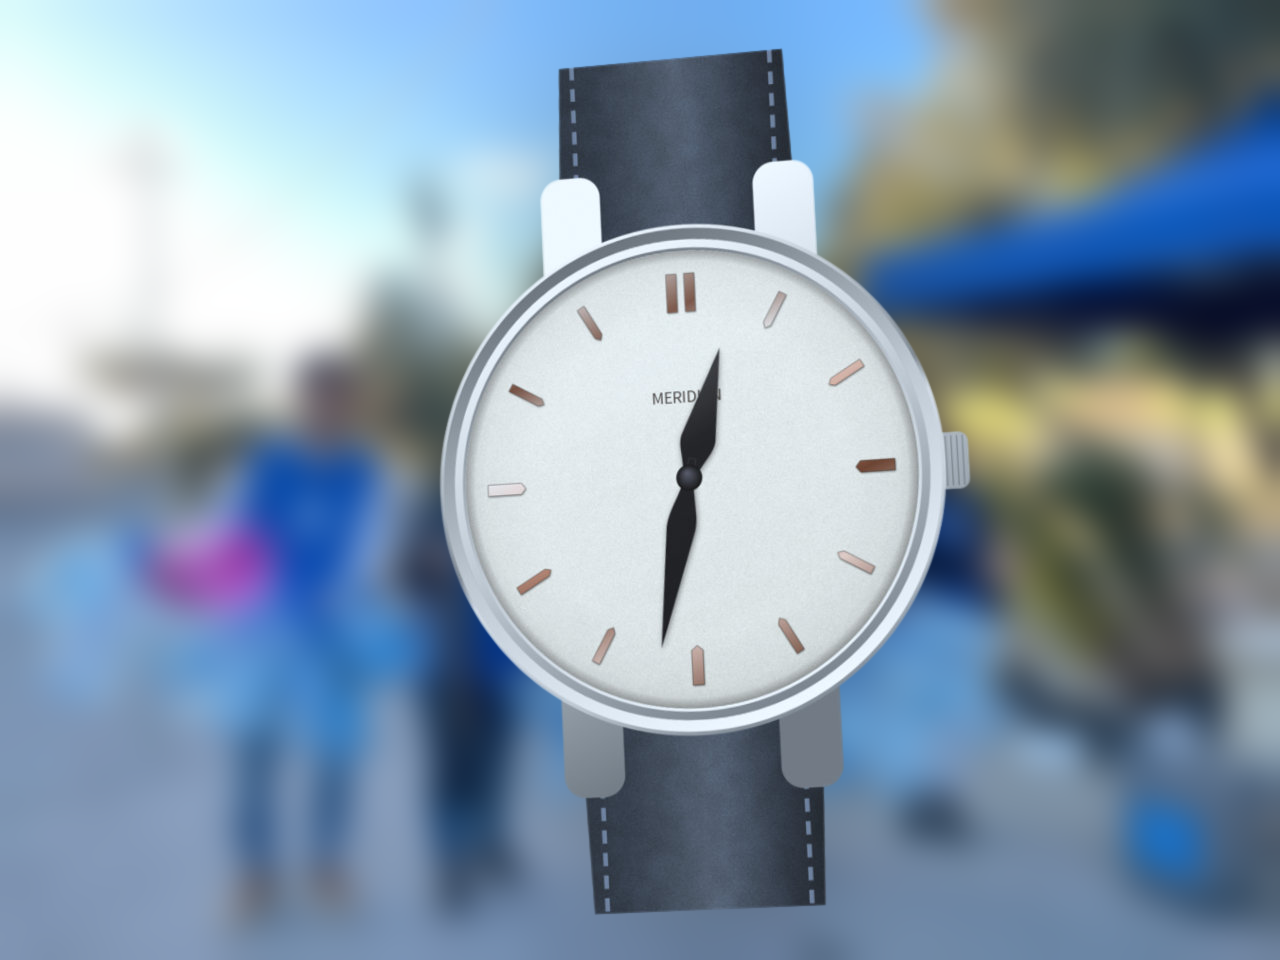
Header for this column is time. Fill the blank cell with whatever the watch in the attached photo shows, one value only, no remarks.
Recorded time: 12:32
